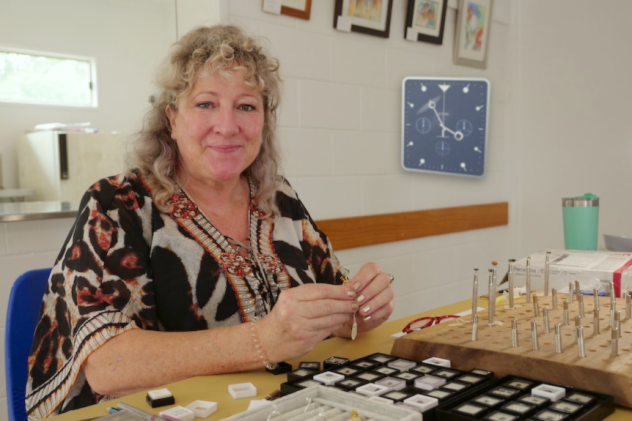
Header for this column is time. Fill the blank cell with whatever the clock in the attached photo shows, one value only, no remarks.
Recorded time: 3:55
